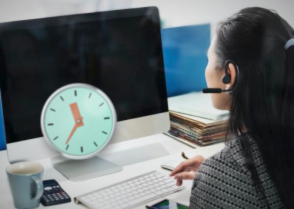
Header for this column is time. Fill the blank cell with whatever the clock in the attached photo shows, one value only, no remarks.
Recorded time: 11:36
